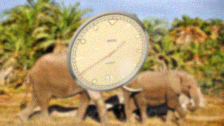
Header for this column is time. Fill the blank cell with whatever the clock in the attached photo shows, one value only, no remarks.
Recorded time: 1:40
